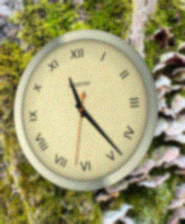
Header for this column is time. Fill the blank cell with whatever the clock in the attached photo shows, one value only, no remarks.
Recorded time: 11:23:32
